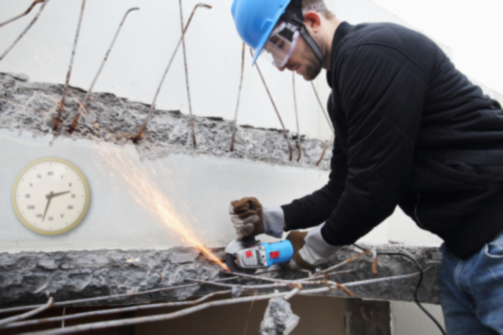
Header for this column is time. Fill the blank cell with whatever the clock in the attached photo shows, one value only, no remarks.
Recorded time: 2:33
